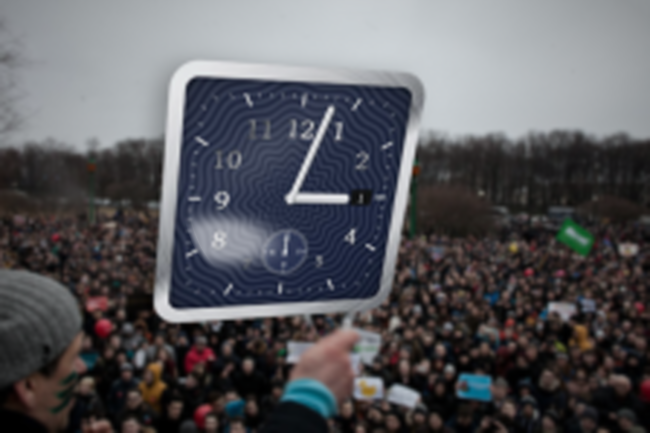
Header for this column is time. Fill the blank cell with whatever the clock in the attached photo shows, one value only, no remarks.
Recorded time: 3:03
